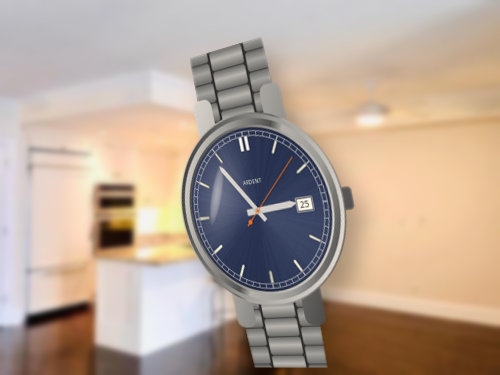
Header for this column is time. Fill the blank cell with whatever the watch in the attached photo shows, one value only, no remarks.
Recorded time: 2:54:08
